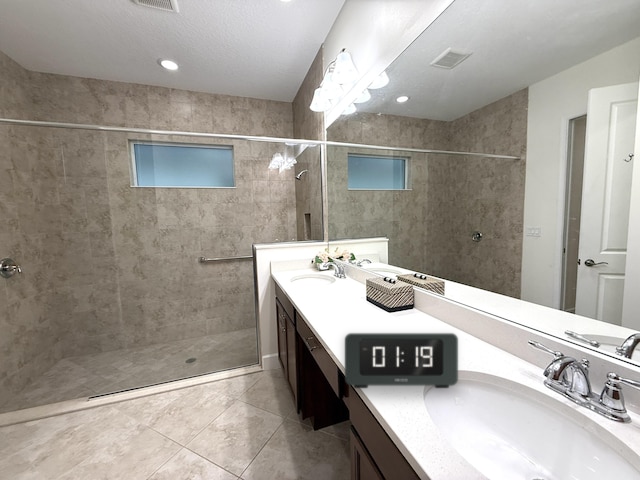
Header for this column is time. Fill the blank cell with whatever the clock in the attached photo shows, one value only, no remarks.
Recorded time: 1:19
